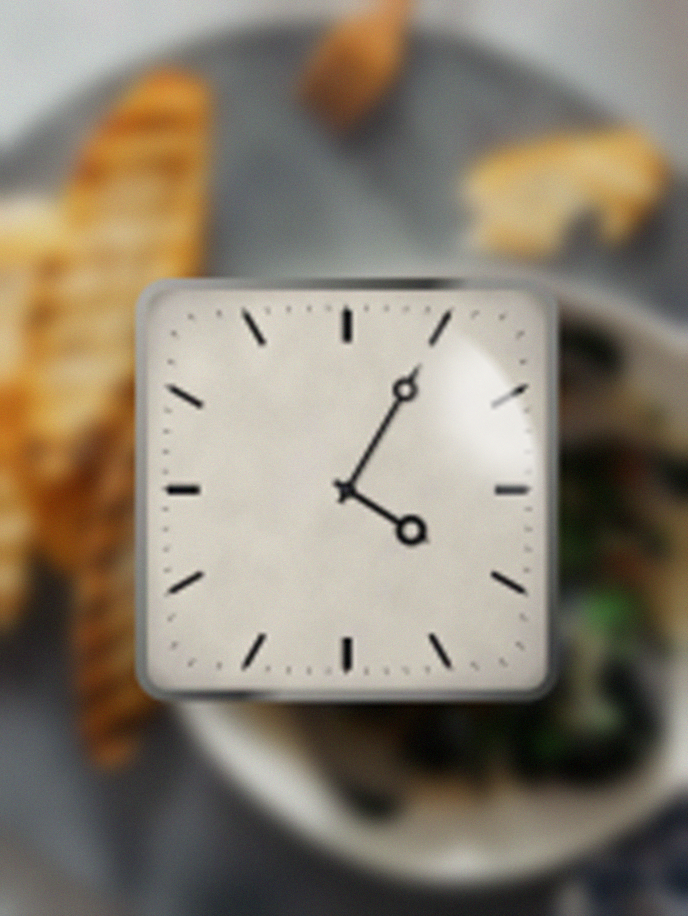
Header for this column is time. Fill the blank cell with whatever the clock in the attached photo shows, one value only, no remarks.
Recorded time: 4:05
